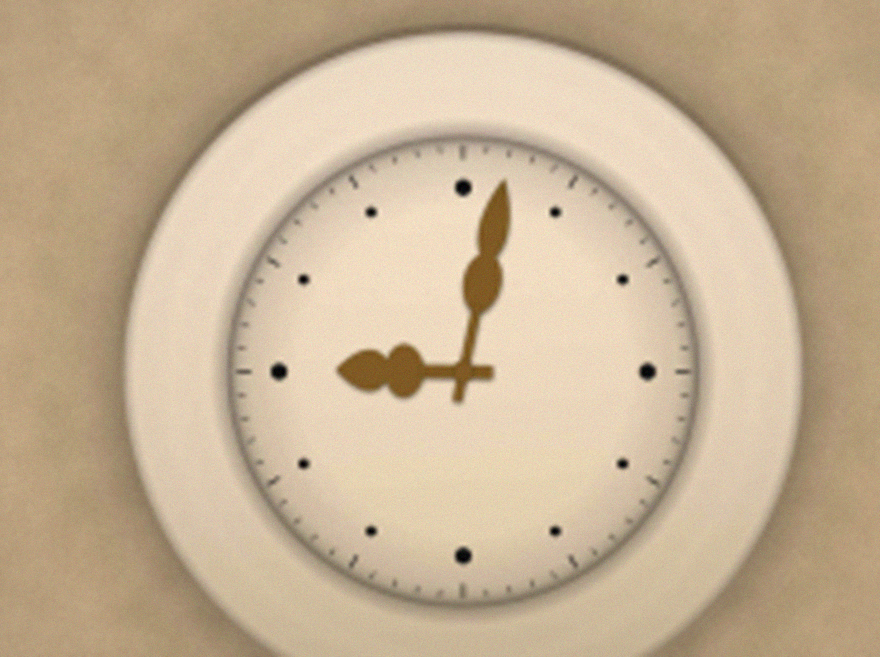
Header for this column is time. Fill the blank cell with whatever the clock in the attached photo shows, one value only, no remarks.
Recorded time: 9:02
